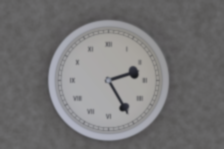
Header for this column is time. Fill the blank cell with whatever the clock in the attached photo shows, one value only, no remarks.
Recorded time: 2:25
